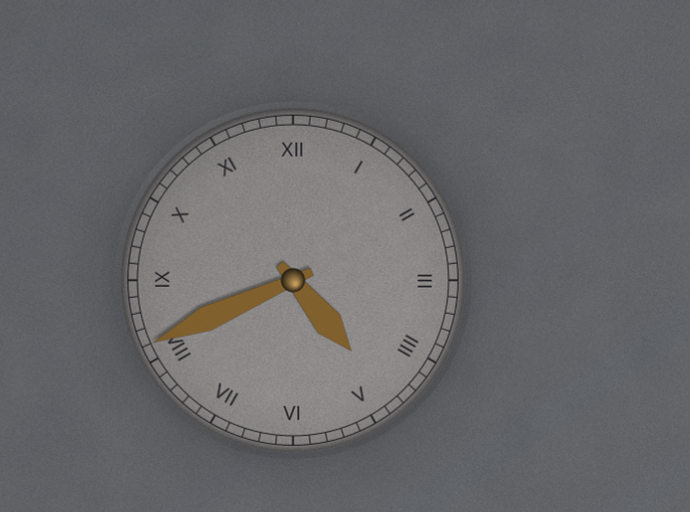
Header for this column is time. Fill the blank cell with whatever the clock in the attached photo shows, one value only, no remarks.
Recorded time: 4:41
